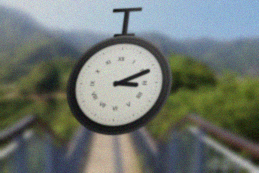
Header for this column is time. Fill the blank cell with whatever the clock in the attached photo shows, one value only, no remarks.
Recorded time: 3:11
